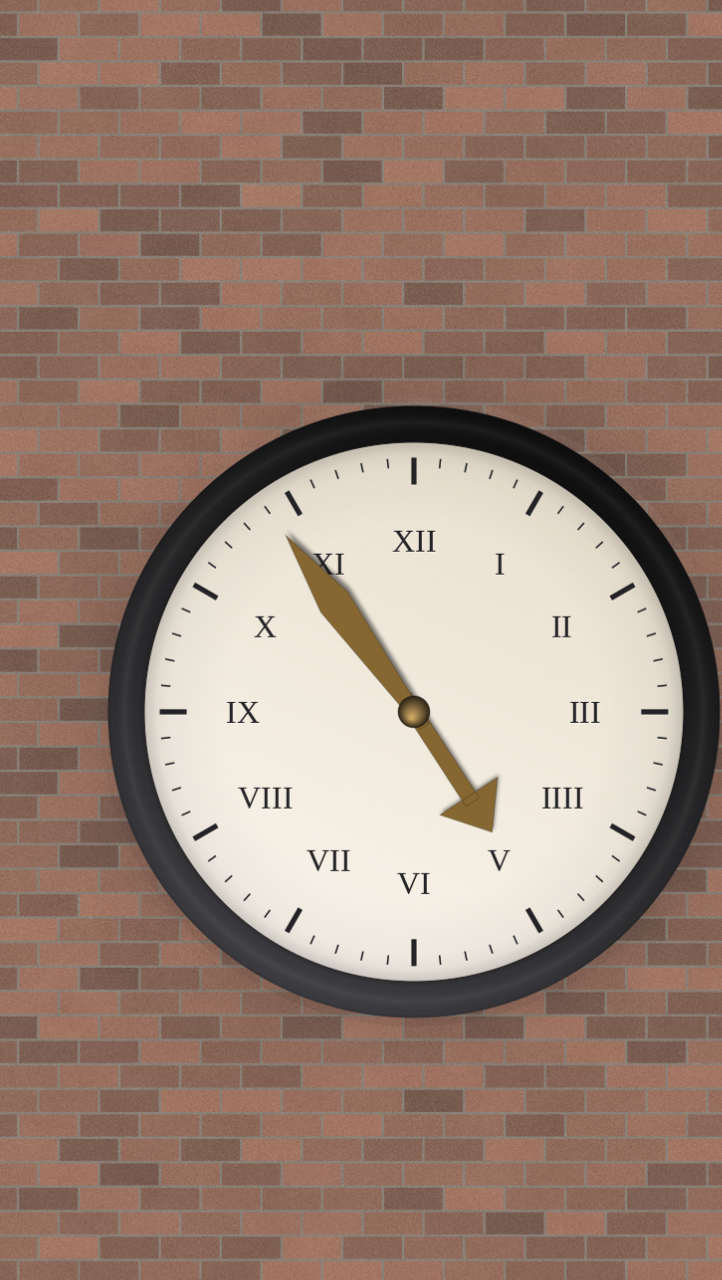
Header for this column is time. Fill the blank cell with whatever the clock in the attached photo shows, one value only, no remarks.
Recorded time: 4:54
